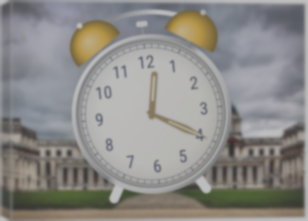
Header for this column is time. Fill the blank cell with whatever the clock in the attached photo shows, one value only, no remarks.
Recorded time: 12:20
